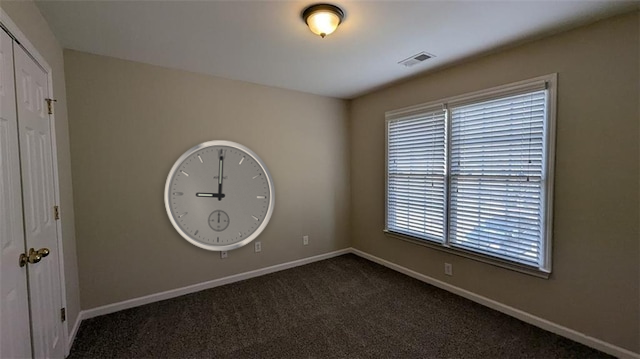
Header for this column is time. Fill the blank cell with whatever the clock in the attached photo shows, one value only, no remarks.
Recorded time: 9:00
